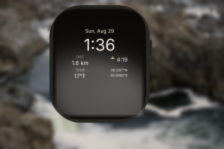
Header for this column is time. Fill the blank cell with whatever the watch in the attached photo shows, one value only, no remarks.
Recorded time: 1:36
